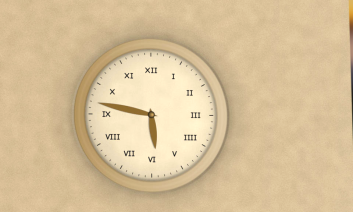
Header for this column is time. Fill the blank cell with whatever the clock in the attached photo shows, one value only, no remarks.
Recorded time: 5:47
